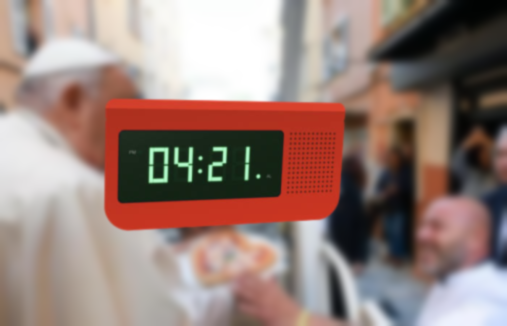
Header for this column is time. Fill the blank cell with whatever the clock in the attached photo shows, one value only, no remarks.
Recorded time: 4:21
